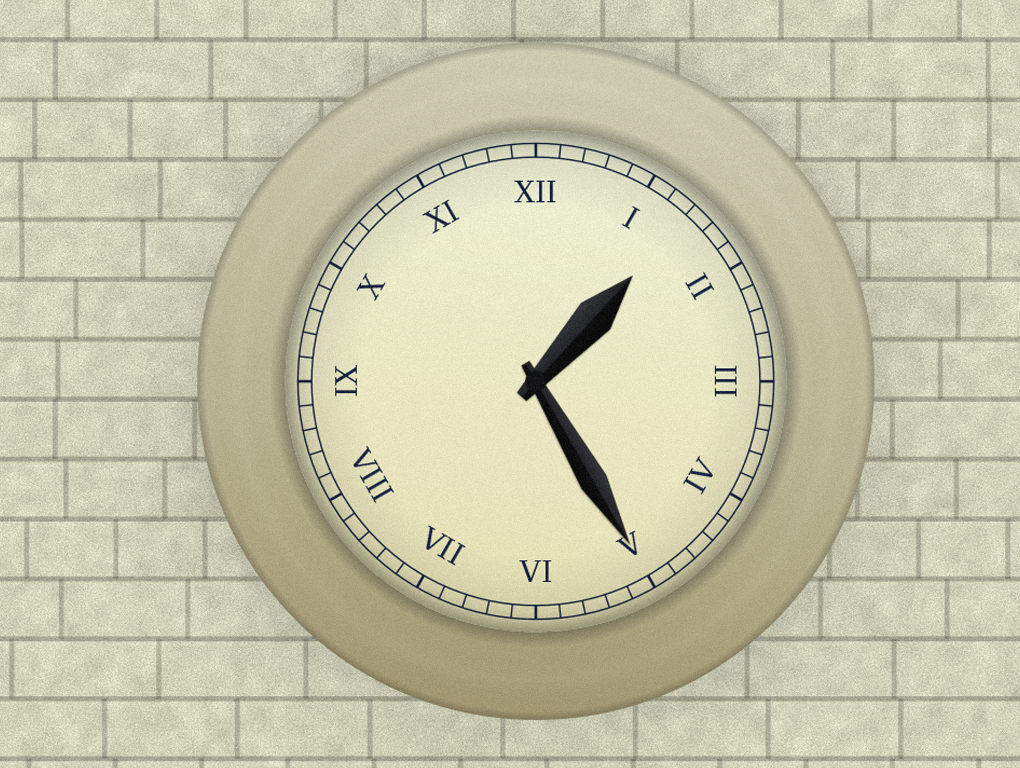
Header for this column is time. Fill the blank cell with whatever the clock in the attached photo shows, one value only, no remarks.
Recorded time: 1:25
